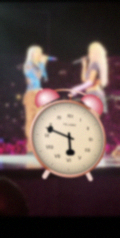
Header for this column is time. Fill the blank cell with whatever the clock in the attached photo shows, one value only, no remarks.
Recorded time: 5:48
